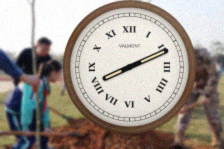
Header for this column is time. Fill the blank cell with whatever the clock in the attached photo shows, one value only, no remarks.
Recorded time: 8:11
